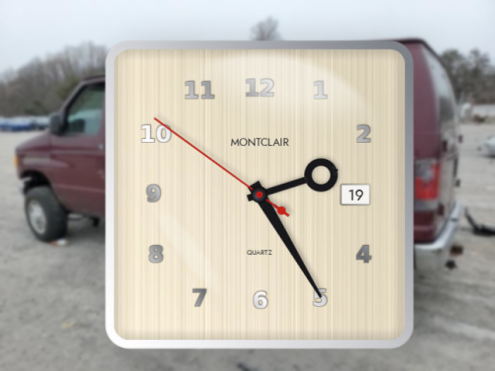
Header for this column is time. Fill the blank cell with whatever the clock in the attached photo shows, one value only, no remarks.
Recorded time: 2:24:51
